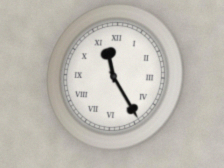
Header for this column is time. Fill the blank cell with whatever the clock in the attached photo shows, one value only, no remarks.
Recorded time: 11:24
